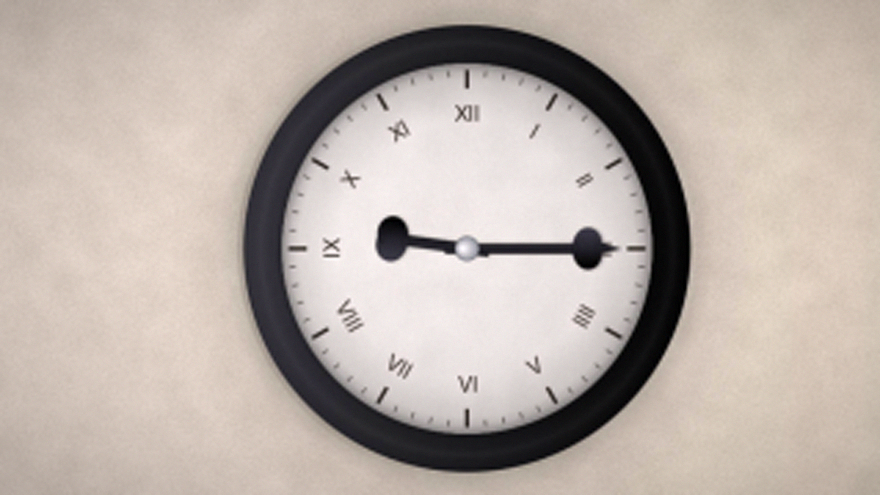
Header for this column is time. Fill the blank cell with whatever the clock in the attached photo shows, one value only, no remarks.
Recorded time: 9:15
